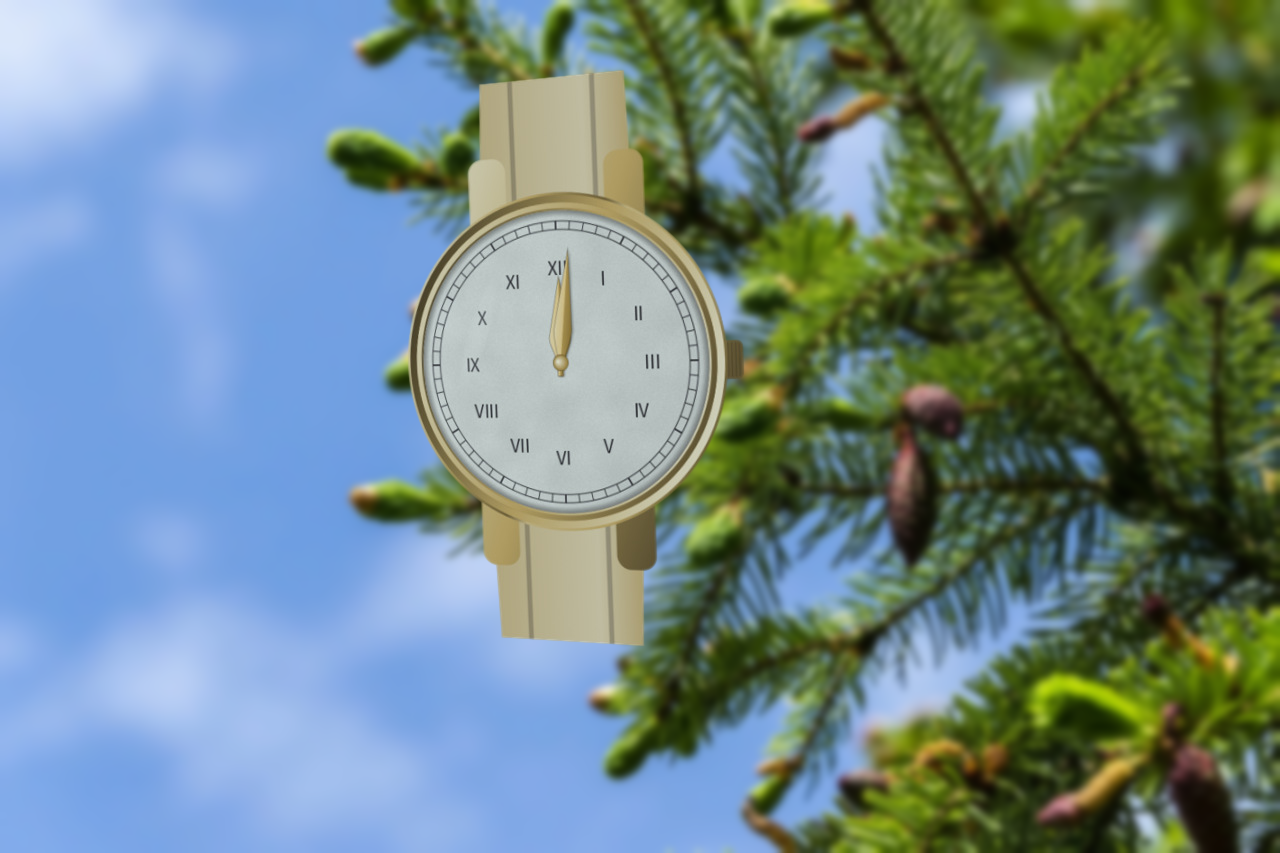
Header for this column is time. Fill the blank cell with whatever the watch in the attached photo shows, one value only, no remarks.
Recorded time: 12:01
